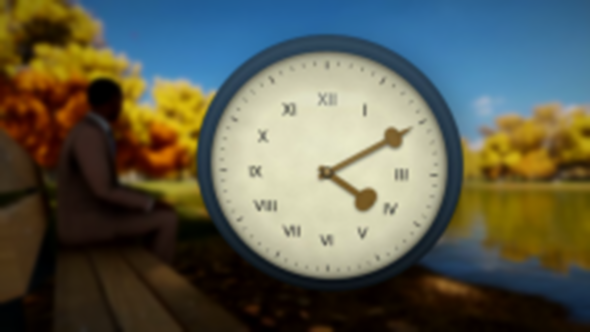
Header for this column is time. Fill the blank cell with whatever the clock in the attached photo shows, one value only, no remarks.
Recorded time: 4:10
